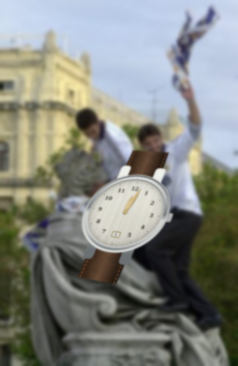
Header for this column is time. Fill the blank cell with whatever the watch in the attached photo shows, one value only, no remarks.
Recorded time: 12:02
